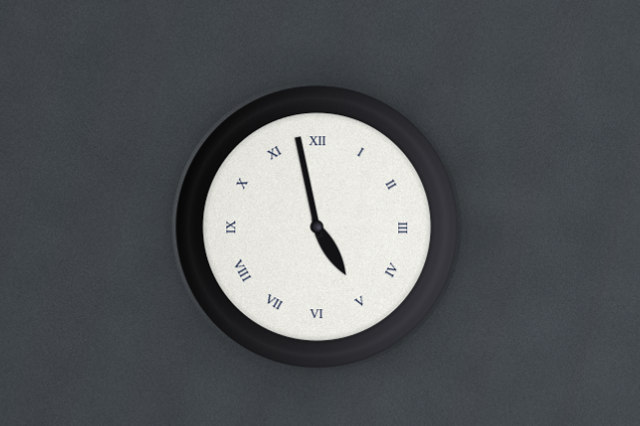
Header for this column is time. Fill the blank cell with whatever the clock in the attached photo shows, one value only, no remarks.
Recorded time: 4:58
